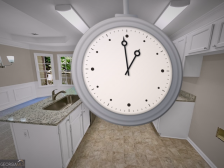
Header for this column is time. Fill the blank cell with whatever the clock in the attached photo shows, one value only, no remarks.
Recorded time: 12:59
